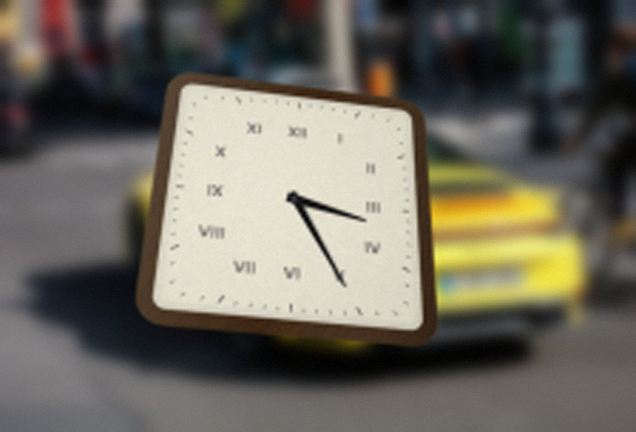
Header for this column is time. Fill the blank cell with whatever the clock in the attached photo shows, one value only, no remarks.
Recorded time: 3:25
